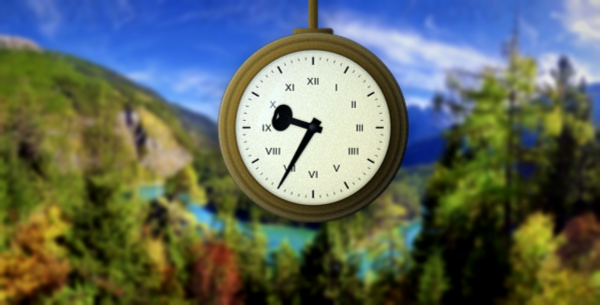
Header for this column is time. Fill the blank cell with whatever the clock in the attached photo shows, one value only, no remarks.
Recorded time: 9:35
